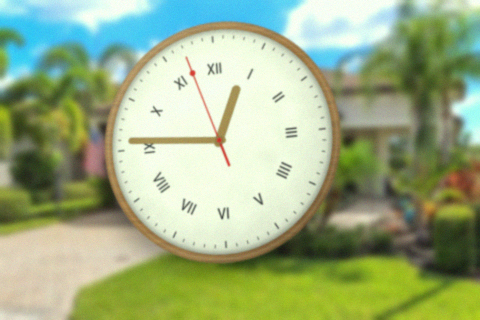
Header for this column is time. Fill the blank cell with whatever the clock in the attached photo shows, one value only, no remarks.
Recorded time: 12:45:57
